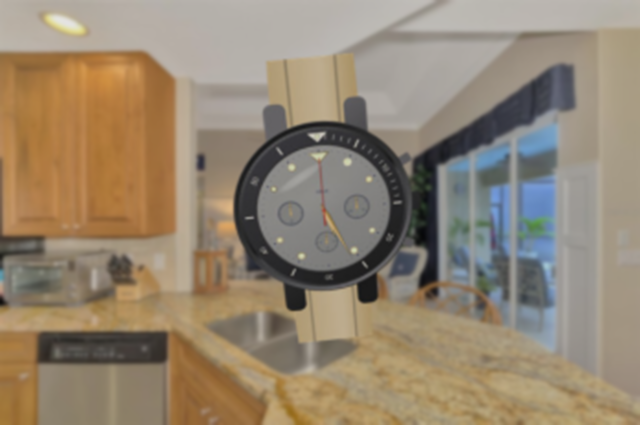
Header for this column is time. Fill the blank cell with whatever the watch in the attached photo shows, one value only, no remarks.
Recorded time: 5:26
